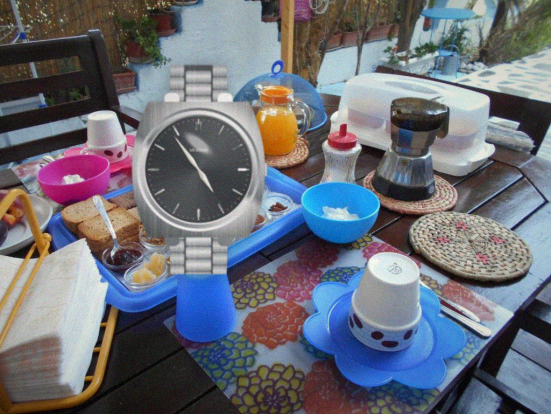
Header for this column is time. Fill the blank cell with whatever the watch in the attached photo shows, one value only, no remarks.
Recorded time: 4:54
